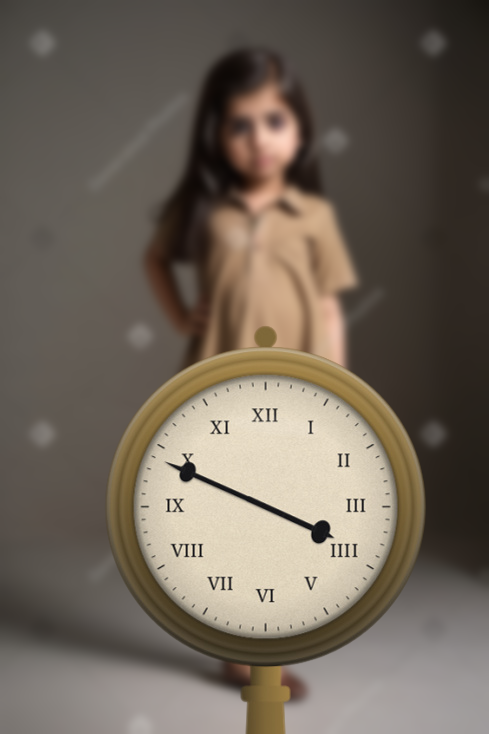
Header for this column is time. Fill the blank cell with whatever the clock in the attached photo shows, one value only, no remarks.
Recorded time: 3:49
